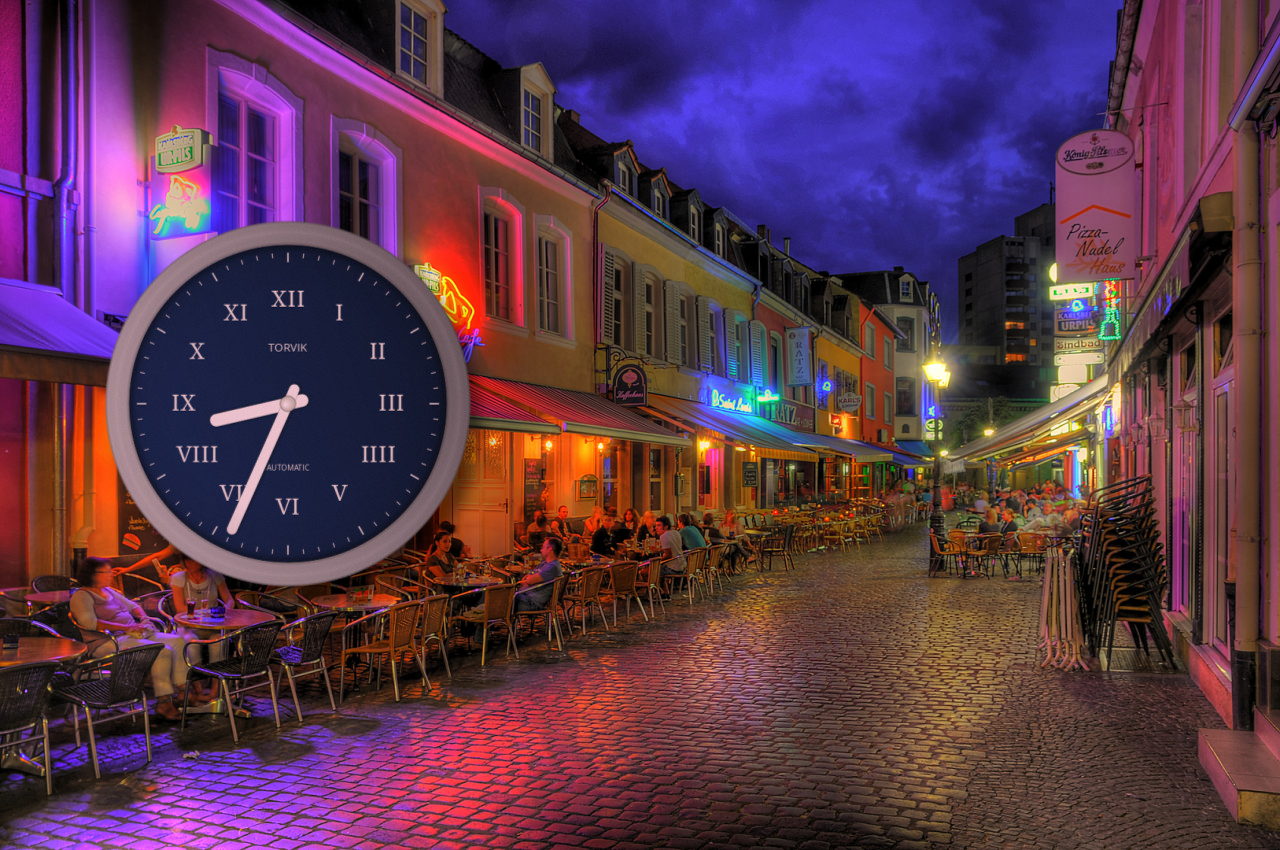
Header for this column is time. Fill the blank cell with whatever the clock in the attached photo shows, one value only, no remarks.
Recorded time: 8:34
